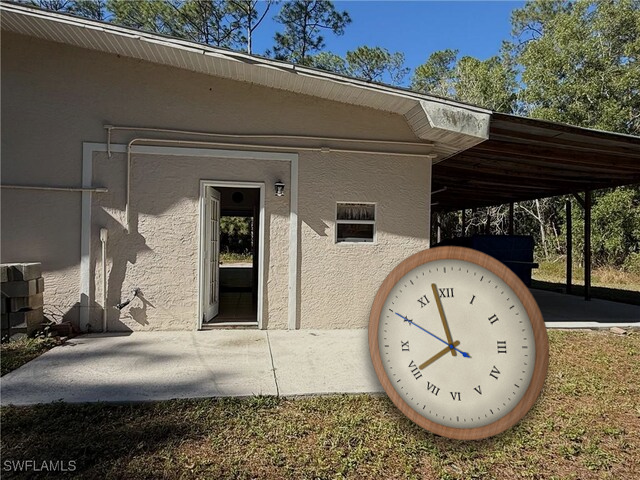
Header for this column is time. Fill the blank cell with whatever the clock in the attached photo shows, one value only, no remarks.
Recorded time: 7:57:50
